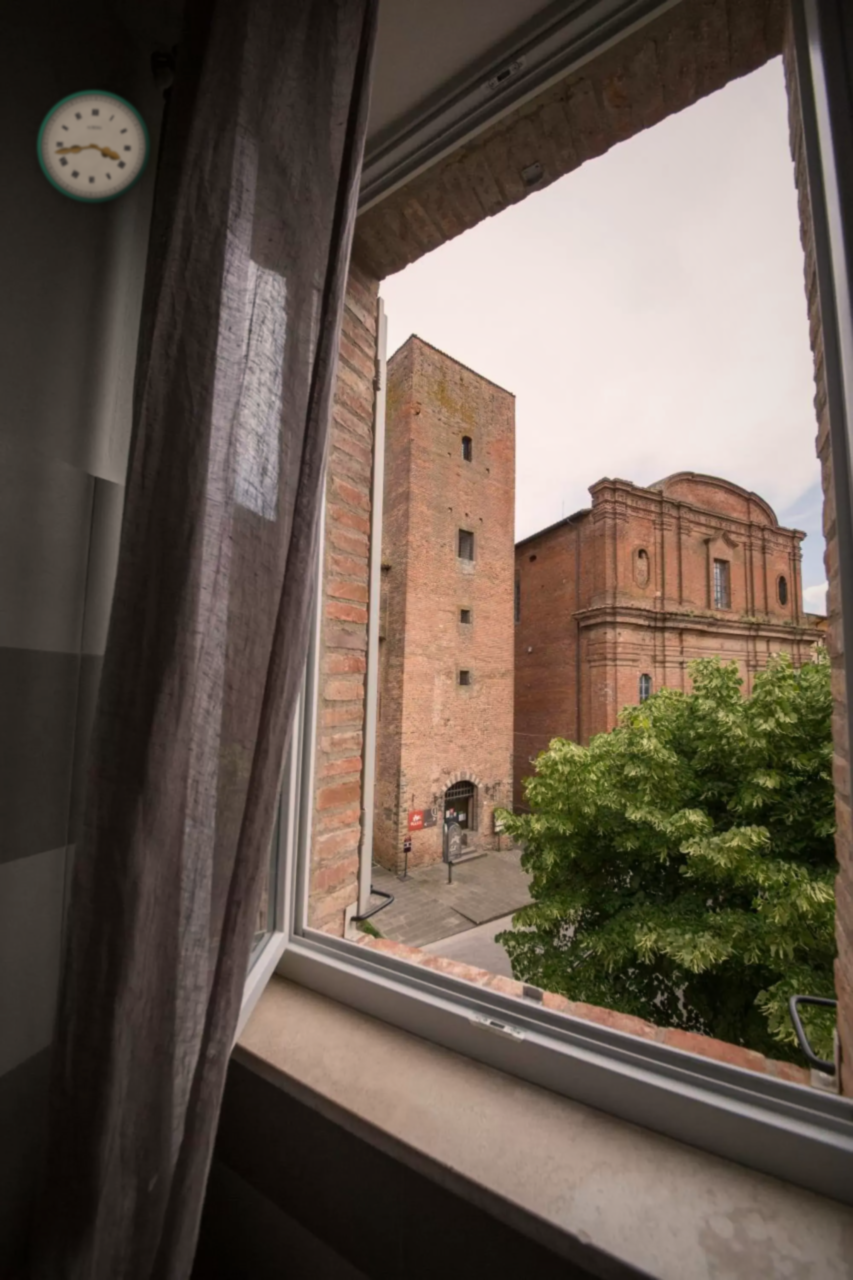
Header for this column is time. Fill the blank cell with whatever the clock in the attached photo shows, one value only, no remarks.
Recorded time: 3:43
